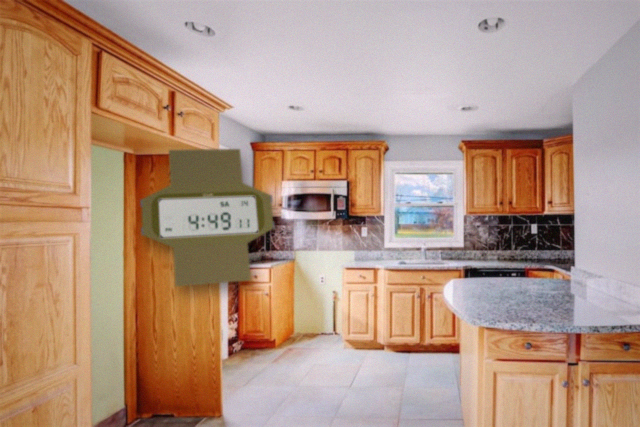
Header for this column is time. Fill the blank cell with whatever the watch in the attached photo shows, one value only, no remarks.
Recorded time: 4:49:11
